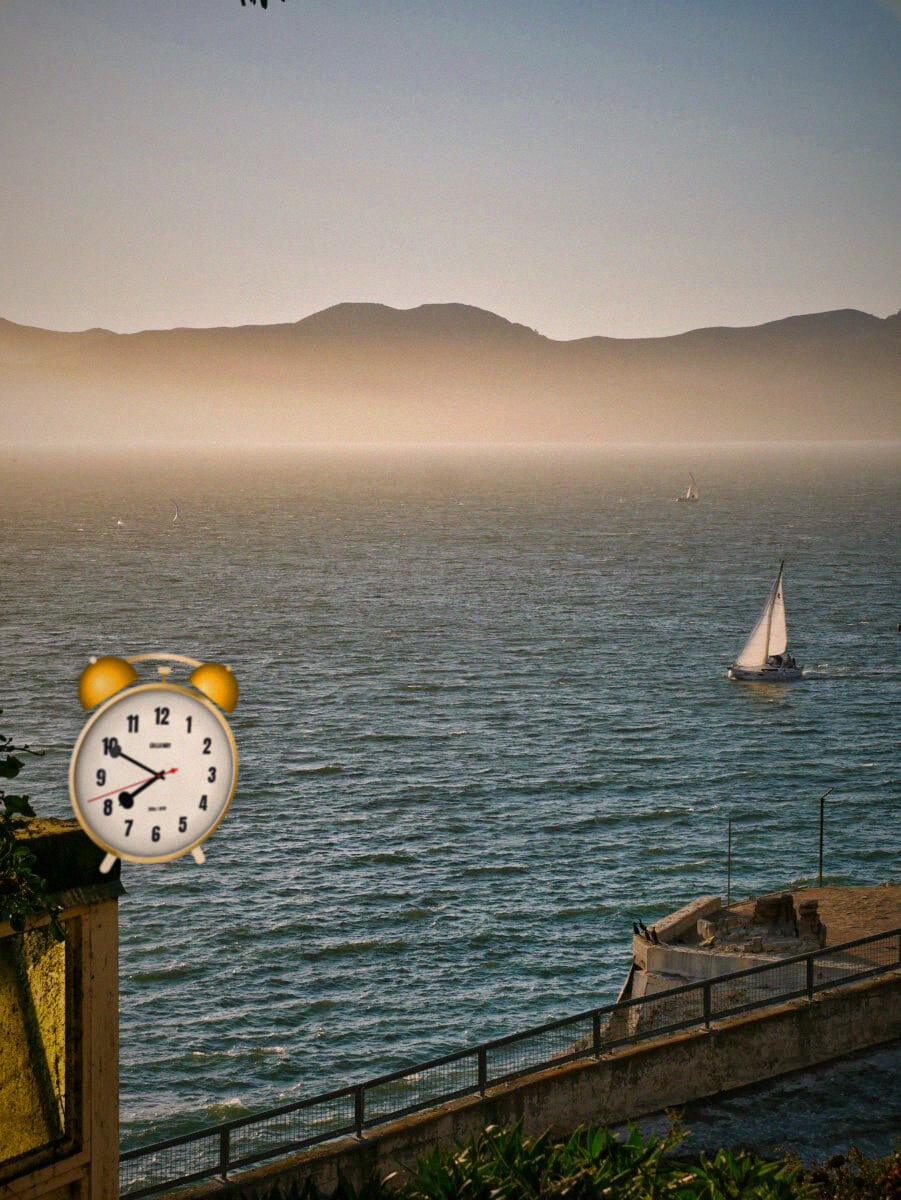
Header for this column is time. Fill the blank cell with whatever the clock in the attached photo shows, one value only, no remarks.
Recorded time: 7:49:42
